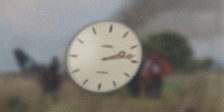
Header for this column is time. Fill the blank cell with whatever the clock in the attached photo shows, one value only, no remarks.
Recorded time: 2:13
